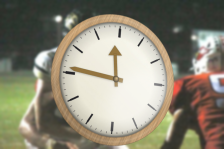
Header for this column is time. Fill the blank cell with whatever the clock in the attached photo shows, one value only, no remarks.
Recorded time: 11:46
